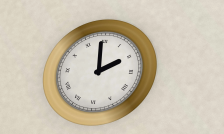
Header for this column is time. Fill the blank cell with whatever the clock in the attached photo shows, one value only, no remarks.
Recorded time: 1:59
